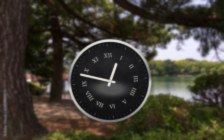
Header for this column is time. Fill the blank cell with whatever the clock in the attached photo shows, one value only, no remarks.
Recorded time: 12:48
